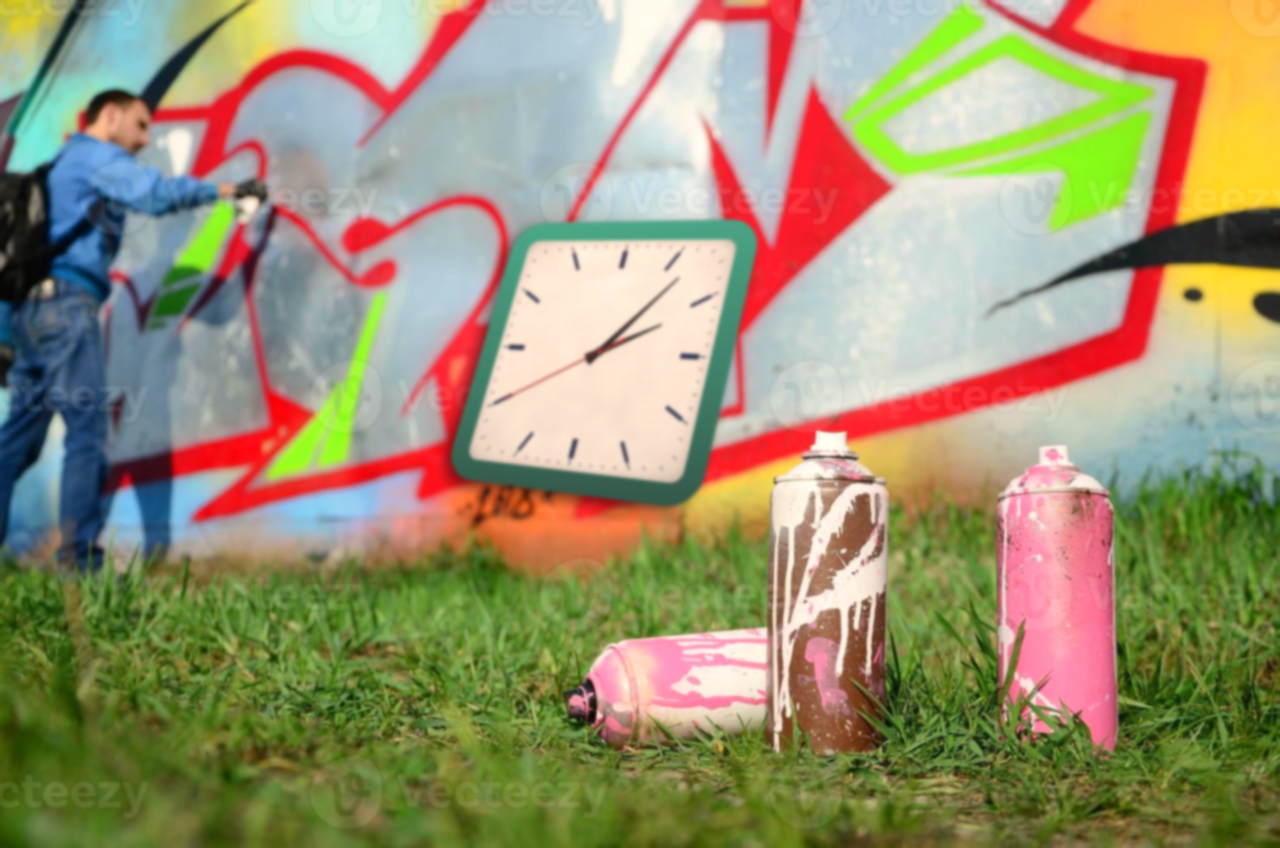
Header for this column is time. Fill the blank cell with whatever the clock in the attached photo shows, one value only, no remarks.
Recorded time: 2:06:40
